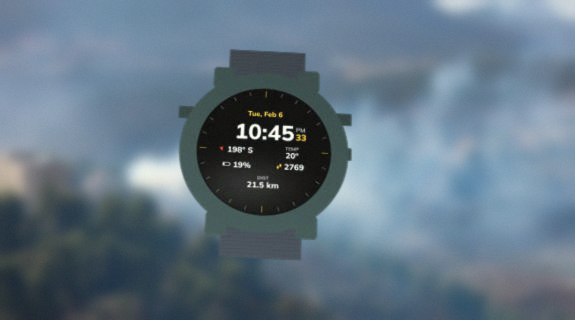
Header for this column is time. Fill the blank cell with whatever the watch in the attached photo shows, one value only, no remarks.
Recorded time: 10:45:33
